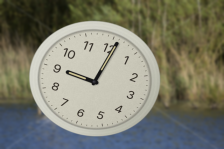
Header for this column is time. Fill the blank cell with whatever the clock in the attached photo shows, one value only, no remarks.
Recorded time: 9:01
